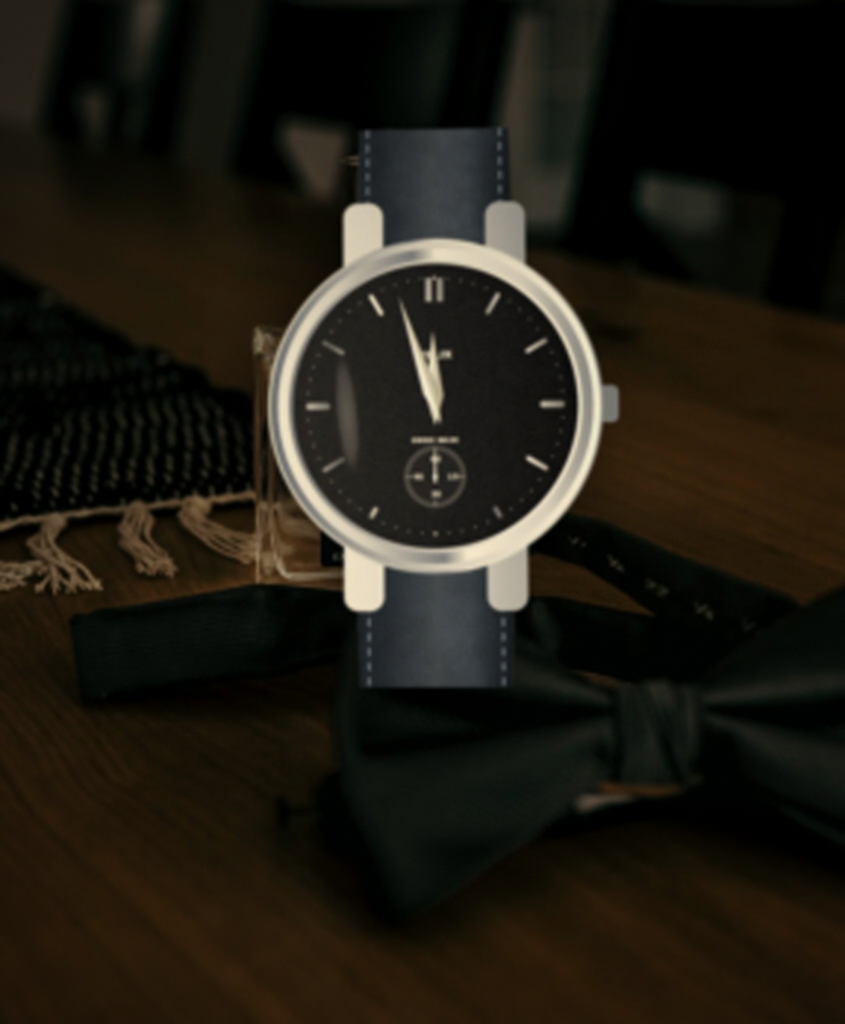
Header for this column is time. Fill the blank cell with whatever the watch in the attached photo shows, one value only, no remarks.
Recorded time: 11:57
